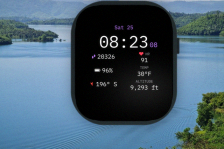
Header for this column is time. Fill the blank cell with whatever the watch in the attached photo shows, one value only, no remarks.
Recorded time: 8:23
